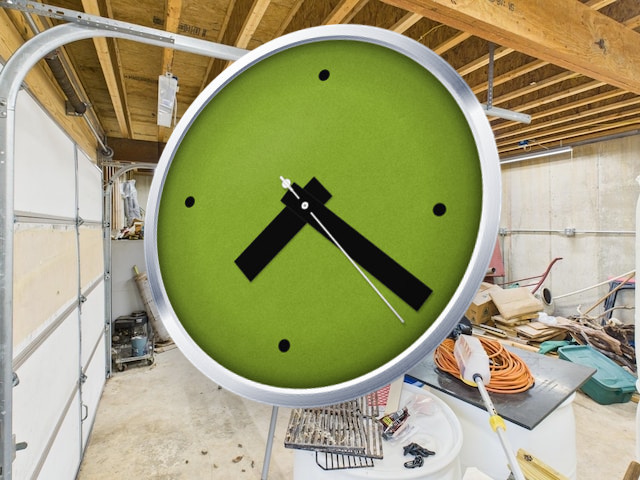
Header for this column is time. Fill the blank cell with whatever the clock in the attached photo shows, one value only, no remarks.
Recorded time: 7:20:22
